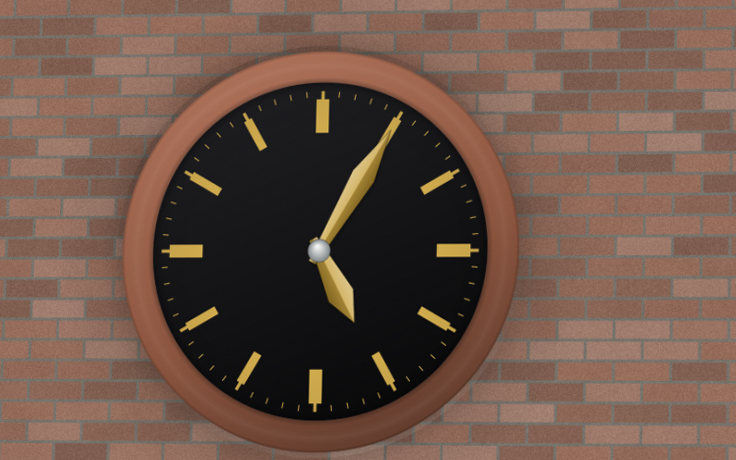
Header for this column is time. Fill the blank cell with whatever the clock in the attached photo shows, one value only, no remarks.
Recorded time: 5:05
